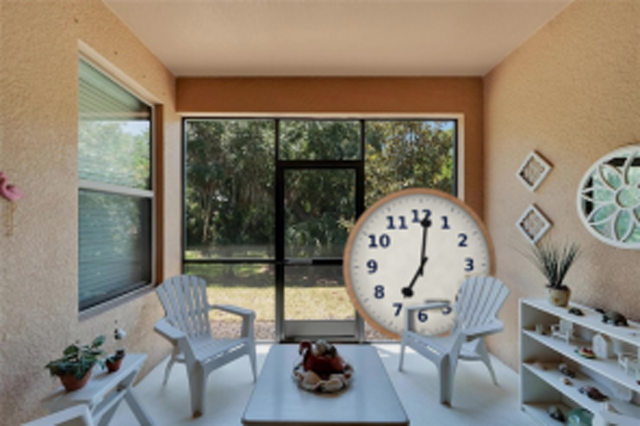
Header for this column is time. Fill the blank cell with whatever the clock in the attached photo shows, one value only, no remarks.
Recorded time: 7:01
